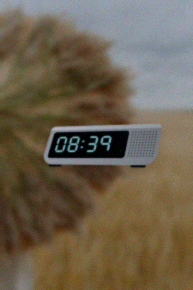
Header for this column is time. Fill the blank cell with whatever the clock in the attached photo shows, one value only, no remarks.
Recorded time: 8:39
